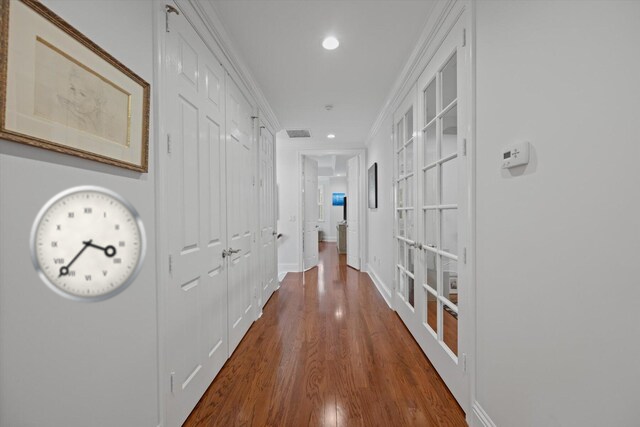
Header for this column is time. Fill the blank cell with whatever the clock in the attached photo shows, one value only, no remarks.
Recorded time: 3:37
